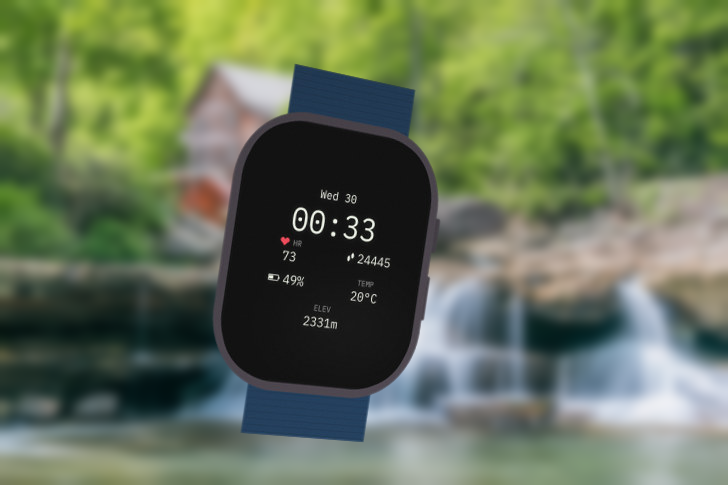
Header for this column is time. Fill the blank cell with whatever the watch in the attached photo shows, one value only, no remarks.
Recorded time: 0:33
